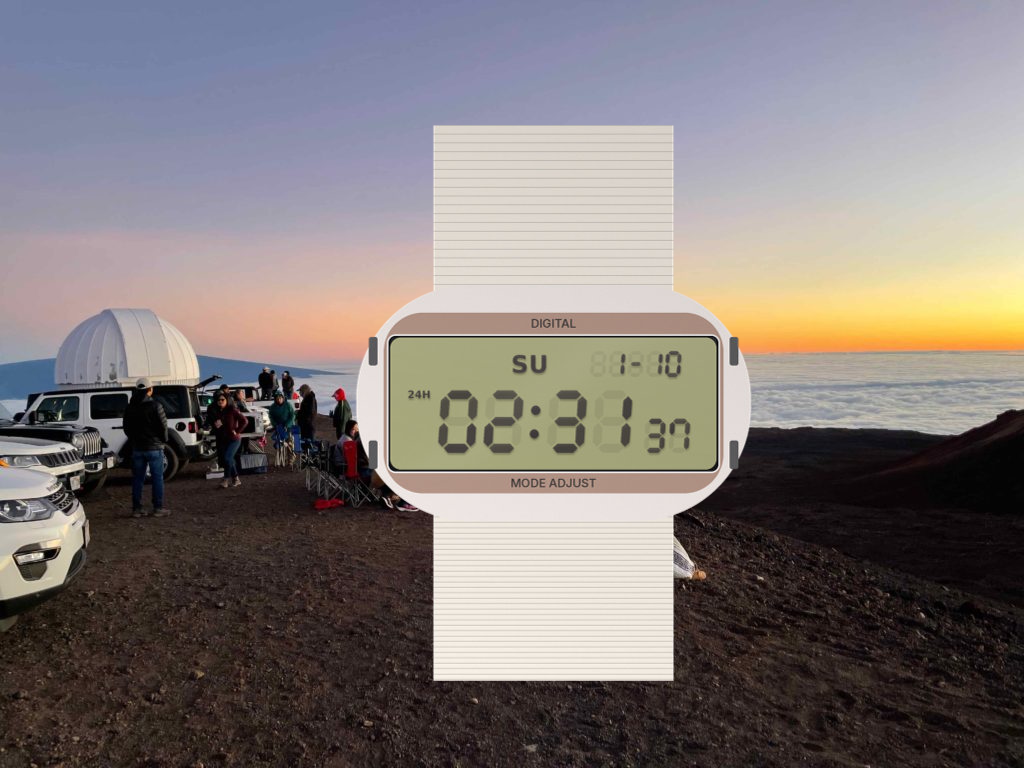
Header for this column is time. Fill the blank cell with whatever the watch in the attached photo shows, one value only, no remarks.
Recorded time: 2:31:37
